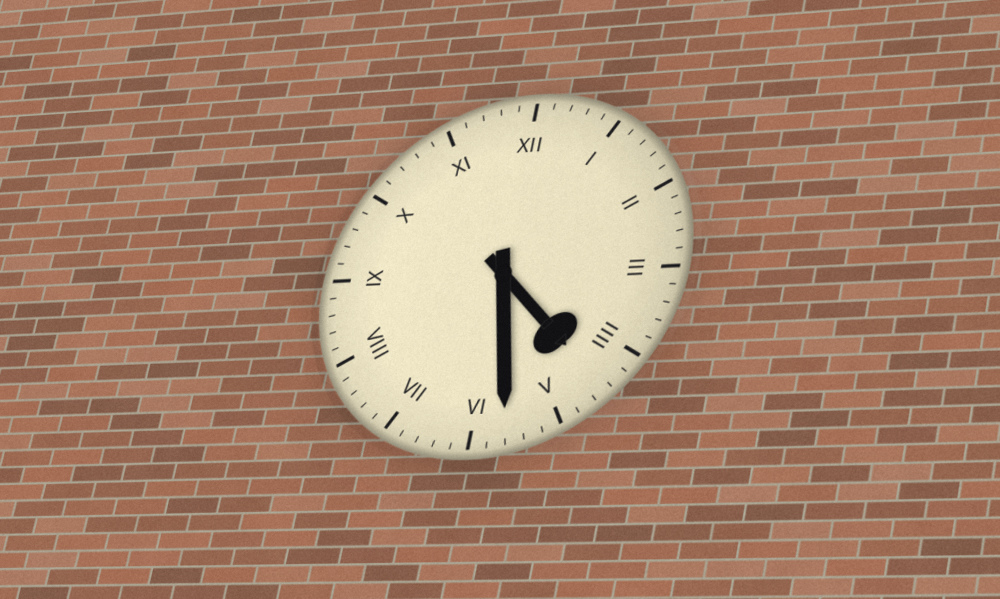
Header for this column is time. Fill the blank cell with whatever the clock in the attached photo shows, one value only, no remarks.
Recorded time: 4:28
